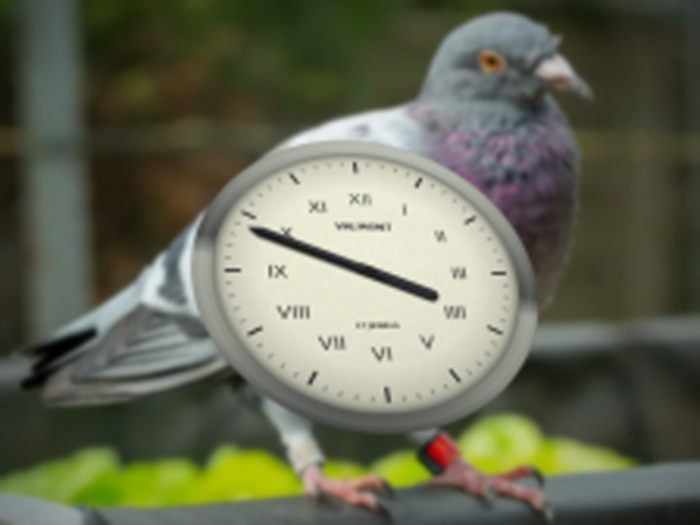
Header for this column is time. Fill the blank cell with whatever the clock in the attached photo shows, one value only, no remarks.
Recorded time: 3:49
